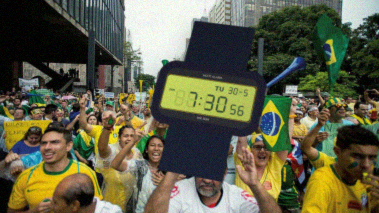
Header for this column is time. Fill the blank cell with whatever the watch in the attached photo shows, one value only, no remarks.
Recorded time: 7:30:56
